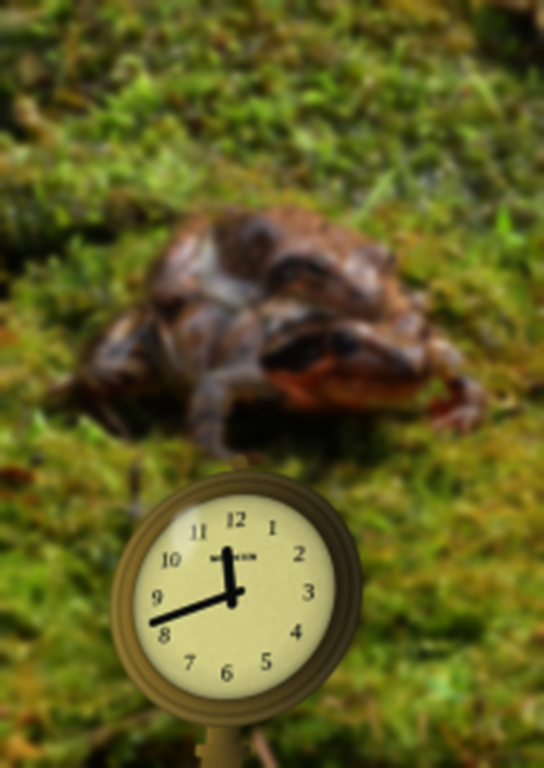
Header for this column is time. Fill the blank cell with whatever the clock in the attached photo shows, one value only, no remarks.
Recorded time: 11:42
